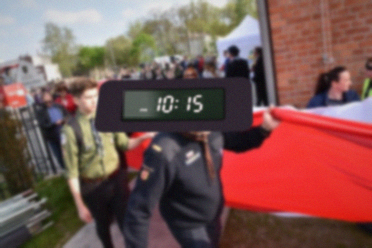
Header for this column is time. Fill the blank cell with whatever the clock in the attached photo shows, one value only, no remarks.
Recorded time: 10:15
